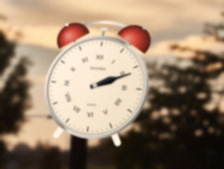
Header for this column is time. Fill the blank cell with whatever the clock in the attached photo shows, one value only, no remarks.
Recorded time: 2:11
